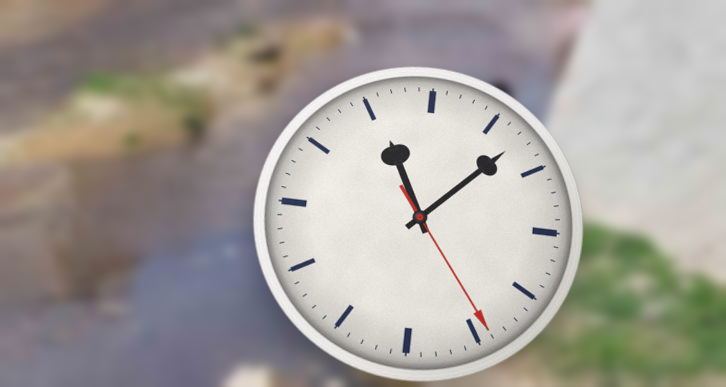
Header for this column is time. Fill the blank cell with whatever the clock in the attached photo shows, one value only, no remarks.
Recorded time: 11:07:24
